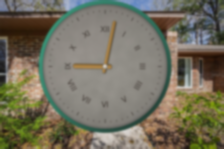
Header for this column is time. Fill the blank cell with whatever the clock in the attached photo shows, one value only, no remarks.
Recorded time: 9:02
